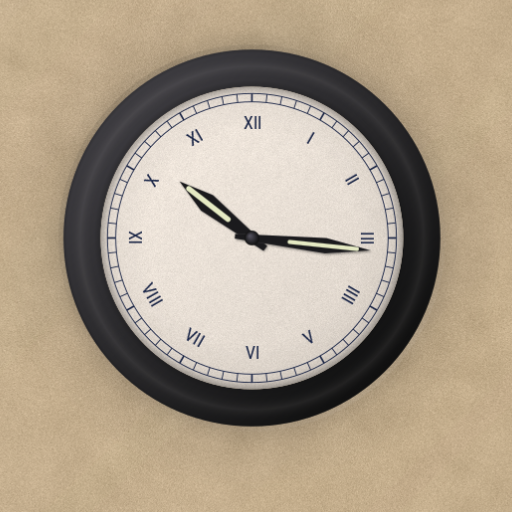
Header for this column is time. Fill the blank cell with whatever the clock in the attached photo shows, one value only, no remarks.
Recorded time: 10:16
